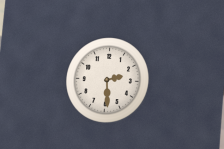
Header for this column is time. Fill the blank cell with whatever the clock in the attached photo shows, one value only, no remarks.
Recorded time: 2:29
